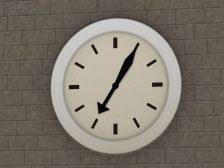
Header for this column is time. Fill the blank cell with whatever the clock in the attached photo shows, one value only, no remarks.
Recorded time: 7:05
